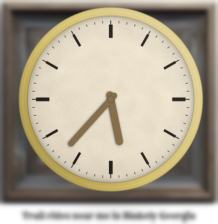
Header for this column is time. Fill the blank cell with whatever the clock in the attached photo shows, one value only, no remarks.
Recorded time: 5:37
